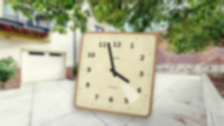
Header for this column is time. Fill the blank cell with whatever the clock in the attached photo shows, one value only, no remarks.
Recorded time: 3:57
